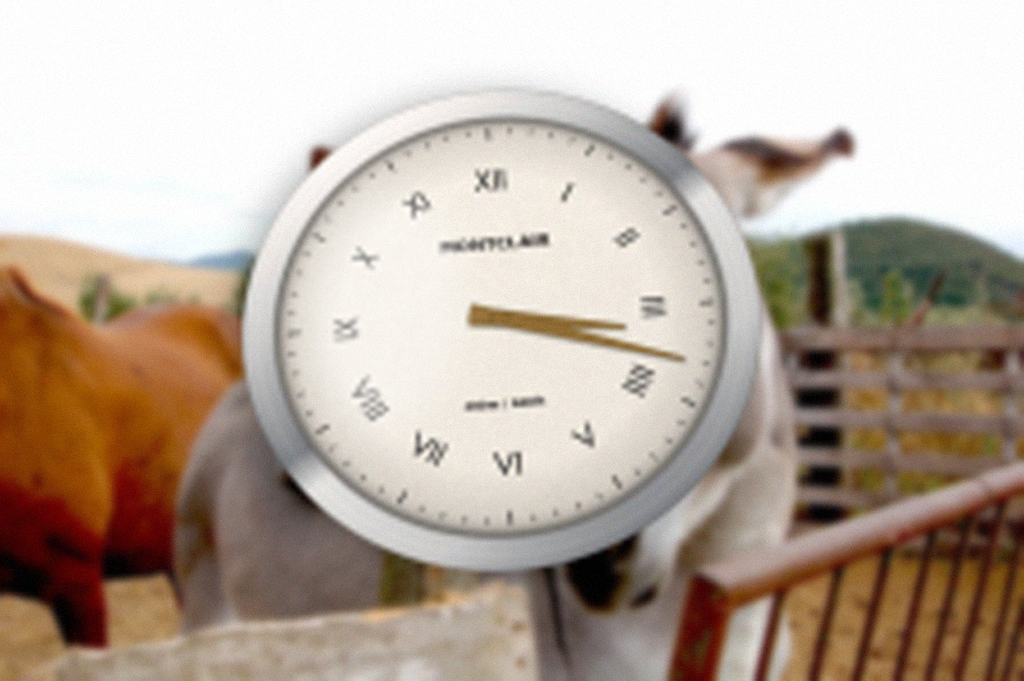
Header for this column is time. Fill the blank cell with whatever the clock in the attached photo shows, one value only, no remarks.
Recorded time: 3:18
